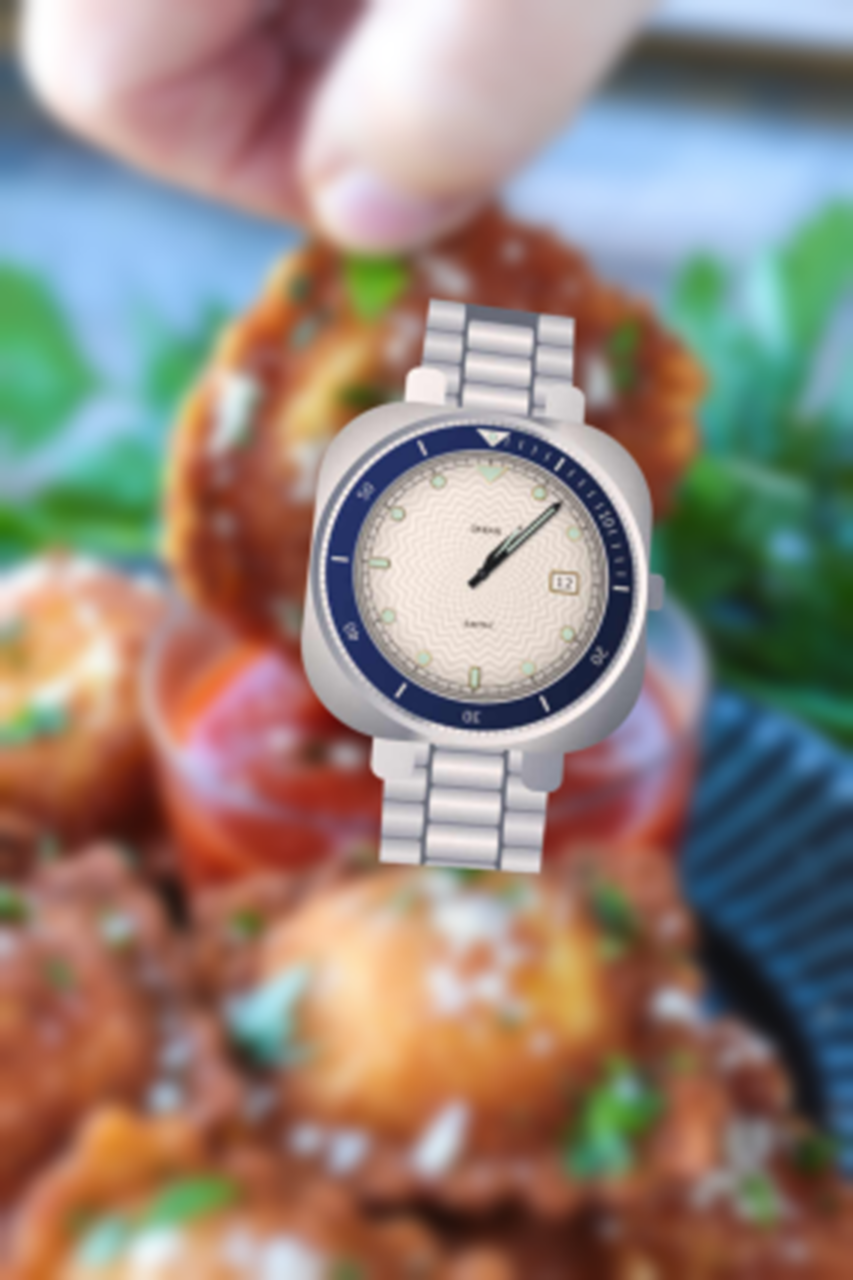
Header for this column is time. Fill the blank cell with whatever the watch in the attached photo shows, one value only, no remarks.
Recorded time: 1:07
